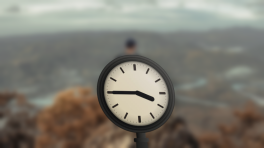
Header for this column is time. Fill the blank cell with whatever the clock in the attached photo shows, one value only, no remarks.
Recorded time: 3:45
